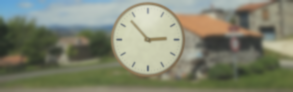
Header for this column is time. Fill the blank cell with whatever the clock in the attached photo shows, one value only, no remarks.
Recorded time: 2:53
